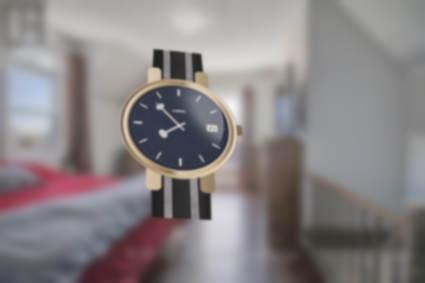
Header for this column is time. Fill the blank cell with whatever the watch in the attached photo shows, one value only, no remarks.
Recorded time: 7:53
